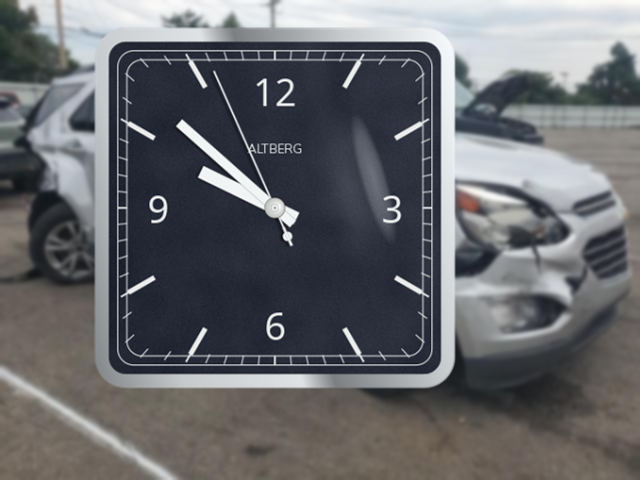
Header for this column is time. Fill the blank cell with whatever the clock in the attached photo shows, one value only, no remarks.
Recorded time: 9:51:56
